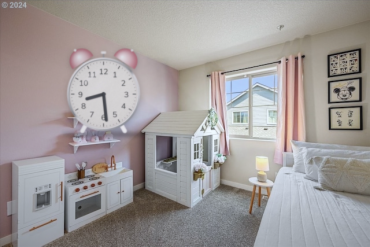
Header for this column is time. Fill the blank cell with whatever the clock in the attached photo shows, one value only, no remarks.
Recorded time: 8:29
